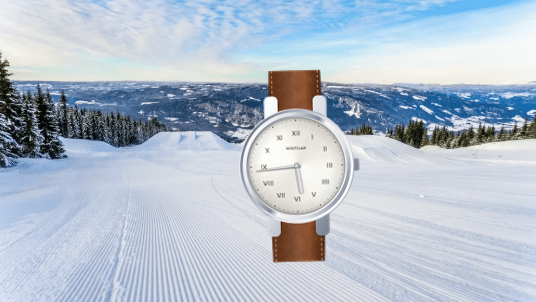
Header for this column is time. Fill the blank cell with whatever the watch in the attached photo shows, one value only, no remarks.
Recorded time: 5:44
